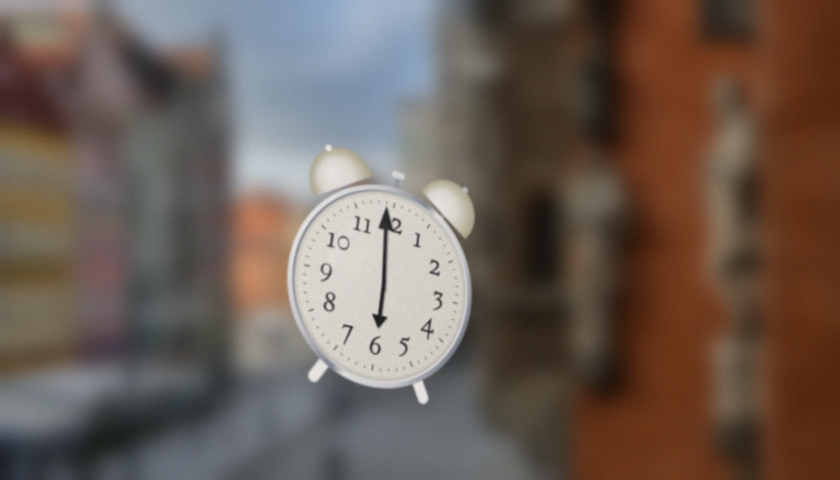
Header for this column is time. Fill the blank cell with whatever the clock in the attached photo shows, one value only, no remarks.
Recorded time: 5:59
